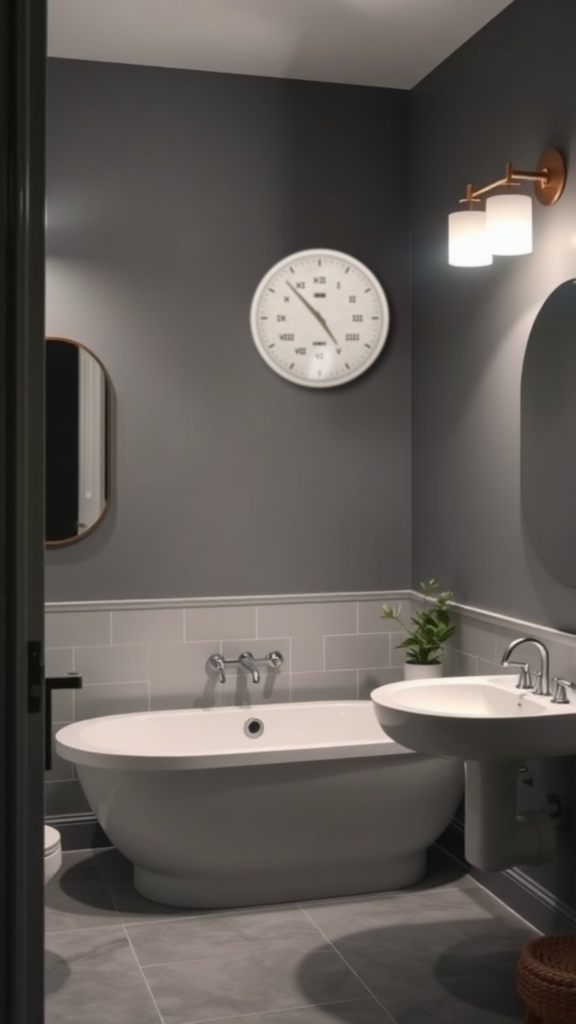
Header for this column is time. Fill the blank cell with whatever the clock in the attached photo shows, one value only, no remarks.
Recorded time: 4:53
